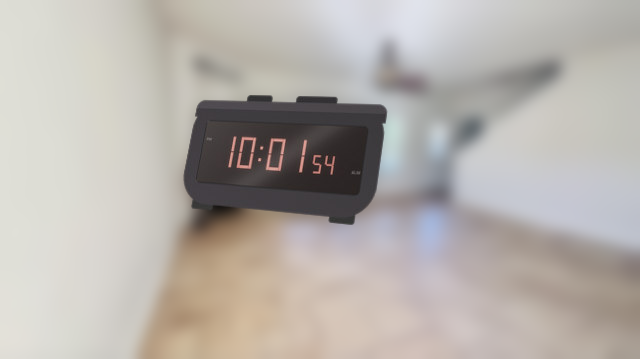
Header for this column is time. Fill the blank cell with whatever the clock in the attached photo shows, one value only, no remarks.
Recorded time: 10:01:54
